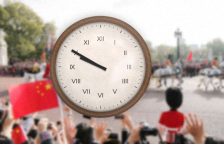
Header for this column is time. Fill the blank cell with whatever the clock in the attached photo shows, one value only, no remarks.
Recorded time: 9:50
